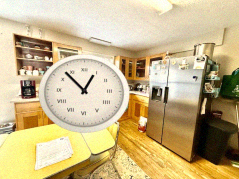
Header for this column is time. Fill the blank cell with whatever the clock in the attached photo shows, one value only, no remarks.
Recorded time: 12:53
